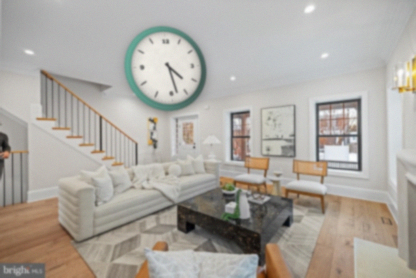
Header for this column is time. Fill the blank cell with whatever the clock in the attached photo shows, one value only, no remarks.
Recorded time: 4:28
